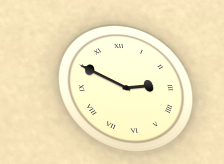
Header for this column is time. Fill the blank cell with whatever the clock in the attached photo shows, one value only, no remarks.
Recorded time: 2:50
